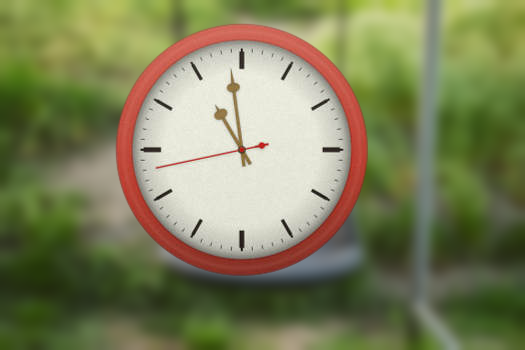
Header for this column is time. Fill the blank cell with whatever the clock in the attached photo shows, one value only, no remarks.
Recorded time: 10:58:43
